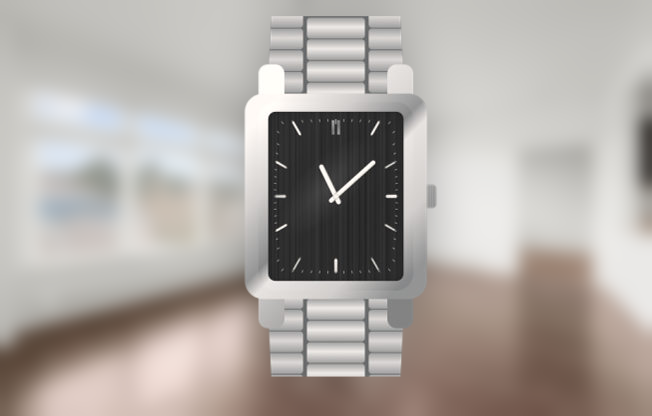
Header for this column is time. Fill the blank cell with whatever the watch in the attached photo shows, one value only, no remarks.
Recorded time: 11:08
